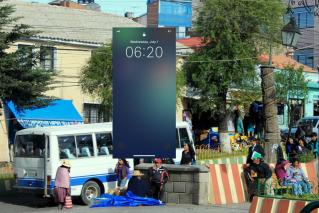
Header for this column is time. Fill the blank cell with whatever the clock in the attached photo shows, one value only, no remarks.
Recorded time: 6:20
